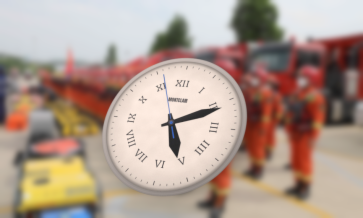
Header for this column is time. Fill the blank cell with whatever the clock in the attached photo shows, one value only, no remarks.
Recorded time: 5:10:56
